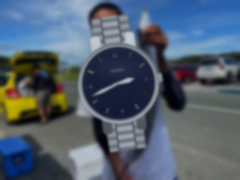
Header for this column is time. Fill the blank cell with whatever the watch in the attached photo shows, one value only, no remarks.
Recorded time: 2:42
